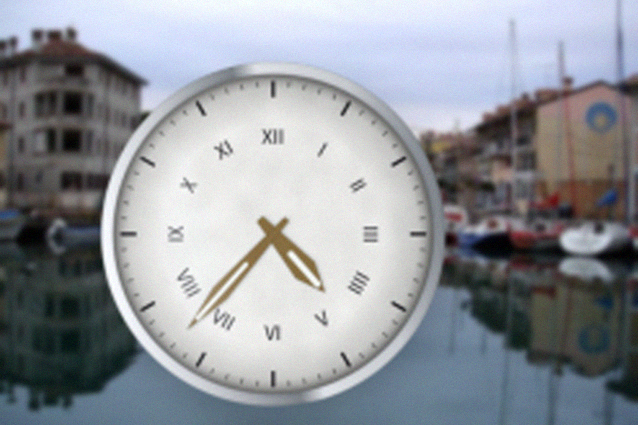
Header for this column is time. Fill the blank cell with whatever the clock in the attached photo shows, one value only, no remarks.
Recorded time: 4:37
